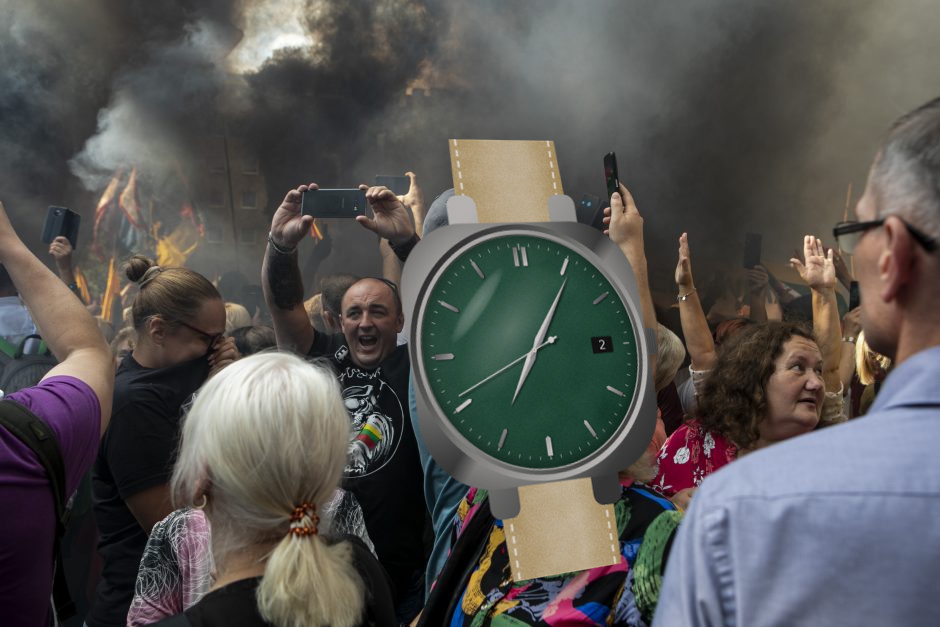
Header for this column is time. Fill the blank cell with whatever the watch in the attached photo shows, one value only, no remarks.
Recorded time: 7:05:41
